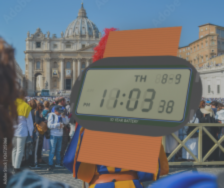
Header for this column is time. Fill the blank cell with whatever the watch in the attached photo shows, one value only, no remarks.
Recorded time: 11:03:38
